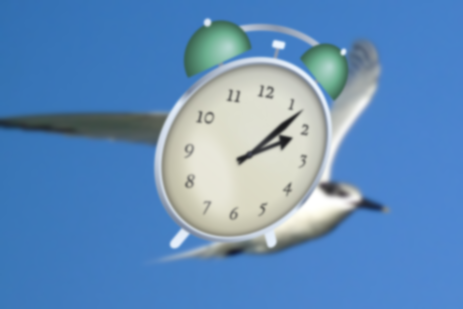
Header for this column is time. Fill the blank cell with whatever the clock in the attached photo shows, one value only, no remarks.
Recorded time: 2:07
